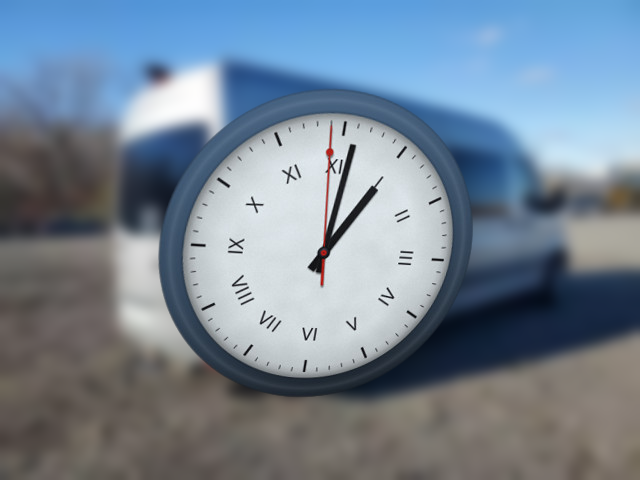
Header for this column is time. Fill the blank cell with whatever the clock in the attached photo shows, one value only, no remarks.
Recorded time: 1:00:59
